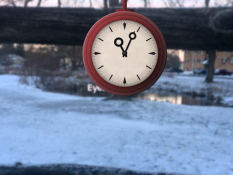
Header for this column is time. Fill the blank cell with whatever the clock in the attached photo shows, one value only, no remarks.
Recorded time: 11:04
